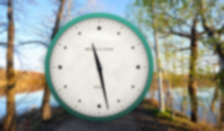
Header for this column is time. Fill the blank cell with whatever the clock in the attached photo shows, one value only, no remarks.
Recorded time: 11:28
